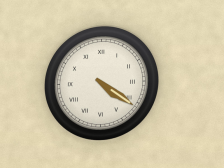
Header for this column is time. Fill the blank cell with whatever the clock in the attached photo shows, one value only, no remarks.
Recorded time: 4:21
